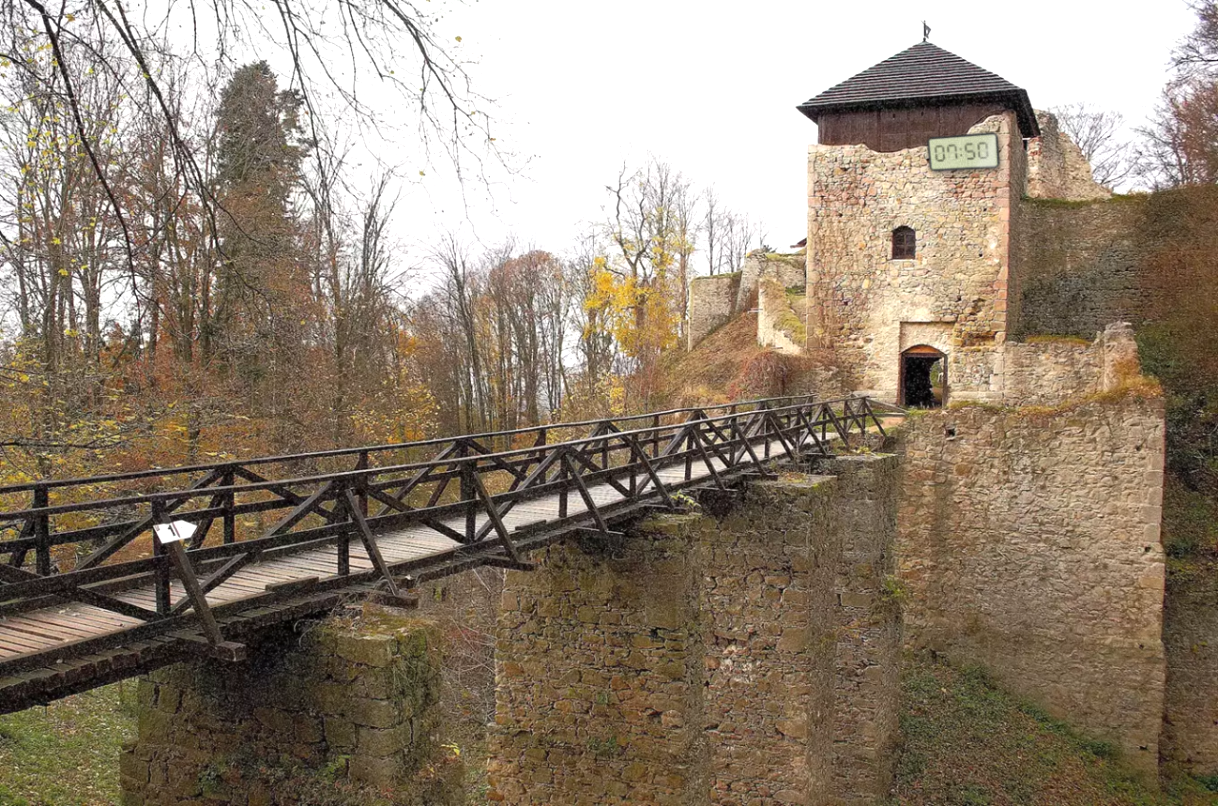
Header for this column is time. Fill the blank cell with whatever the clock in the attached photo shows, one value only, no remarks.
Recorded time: 7:50
